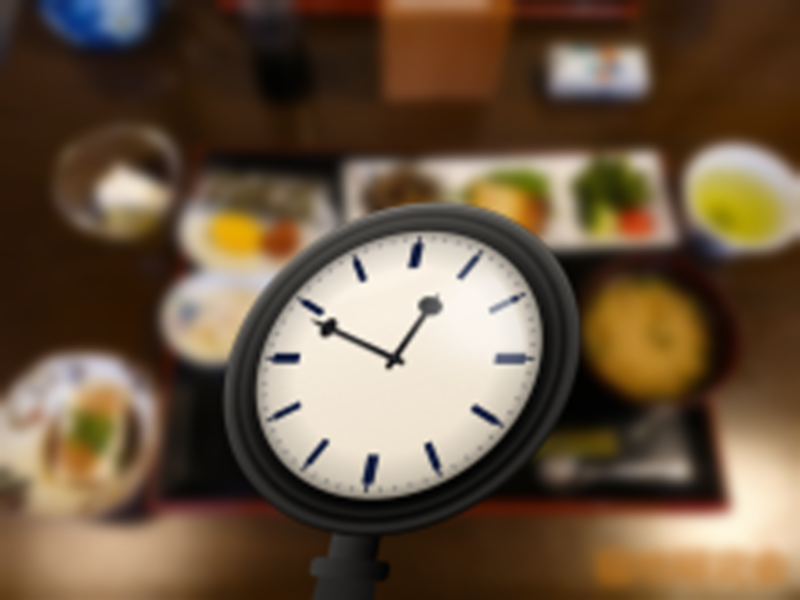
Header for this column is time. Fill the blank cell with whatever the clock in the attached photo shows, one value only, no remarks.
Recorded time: 12:49
